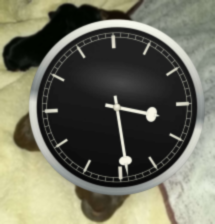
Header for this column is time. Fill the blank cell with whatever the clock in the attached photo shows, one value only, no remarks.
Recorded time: 3:29
